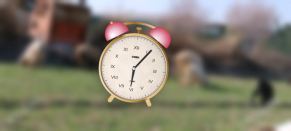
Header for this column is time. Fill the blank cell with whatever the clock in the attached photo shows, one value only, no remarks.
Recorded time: 6:06
